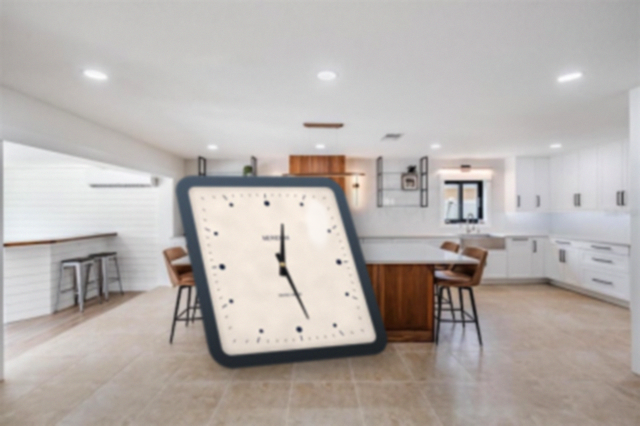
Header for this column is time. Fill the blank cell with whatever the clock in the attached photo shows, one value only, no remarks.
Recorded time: 12:28
